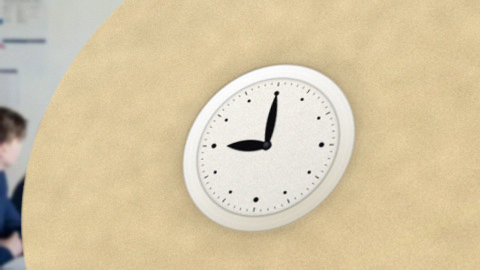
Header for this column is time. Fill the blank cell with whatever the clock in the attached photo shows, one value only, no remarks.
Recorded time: 9:00
